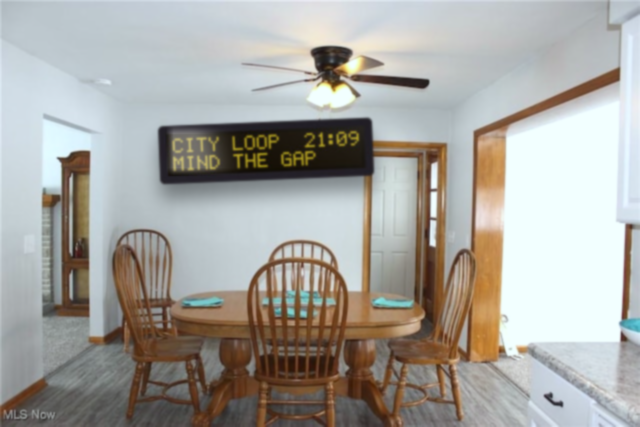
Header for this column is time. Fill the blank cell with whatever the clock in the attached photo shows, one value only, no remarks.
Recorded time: 21:09
